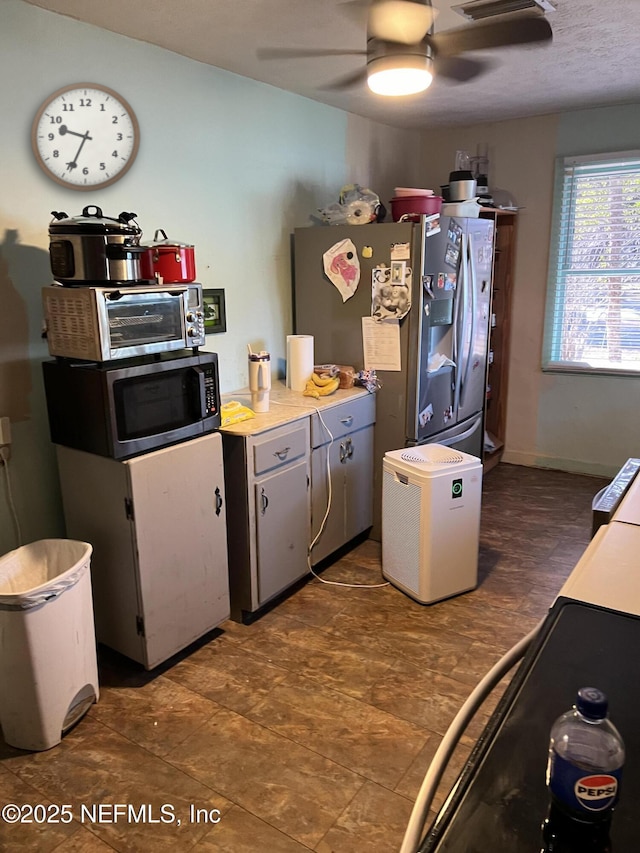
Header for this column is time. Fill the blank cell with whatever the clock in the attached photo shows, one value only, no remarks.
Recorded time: 9:34
